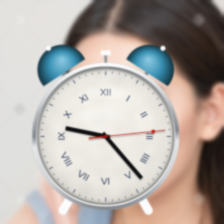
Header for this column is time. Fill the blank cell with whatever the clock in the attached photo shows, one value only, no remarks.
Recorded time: 9:23:14
